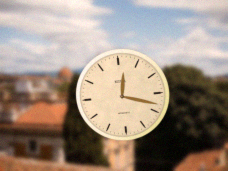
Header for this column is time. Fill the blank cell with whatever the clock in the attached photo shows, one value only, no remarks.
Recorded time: 12:18
